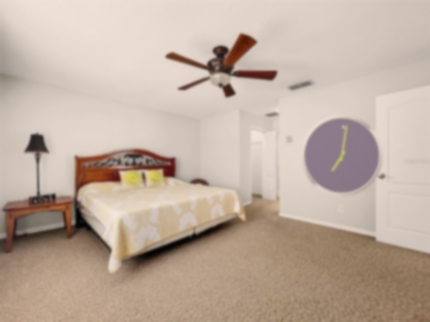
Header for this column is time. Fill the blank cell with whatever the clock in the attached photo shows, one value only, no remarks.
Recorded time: 7:01
